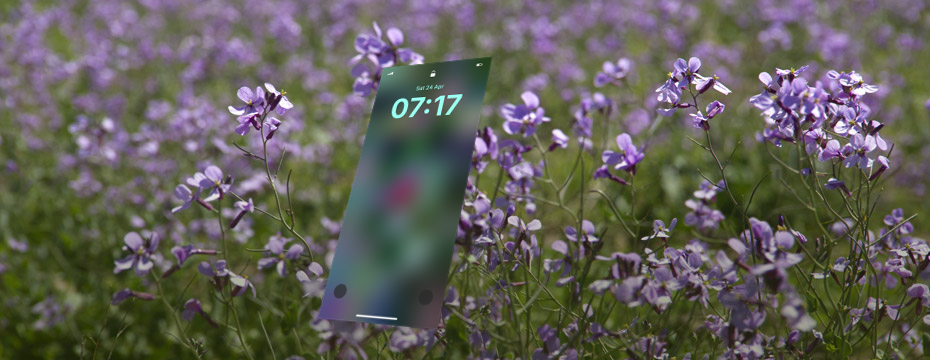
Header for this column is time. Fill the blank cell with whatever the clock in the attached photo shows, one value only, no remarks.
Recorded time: 7:17
